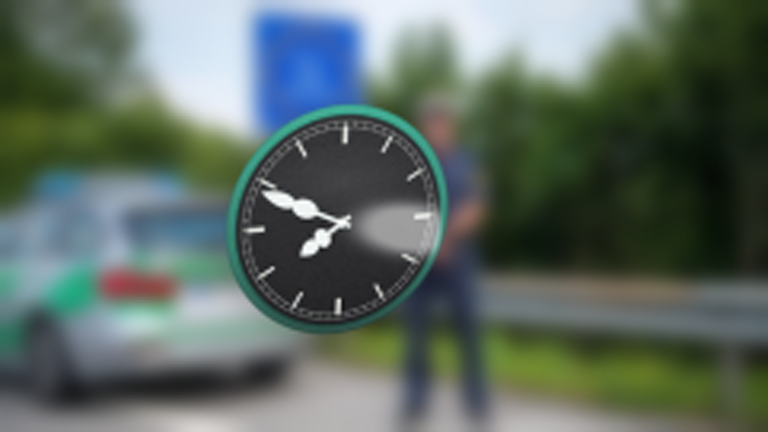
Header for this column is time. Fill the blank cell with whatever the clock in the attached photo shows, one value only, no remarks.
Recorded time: 7:49
